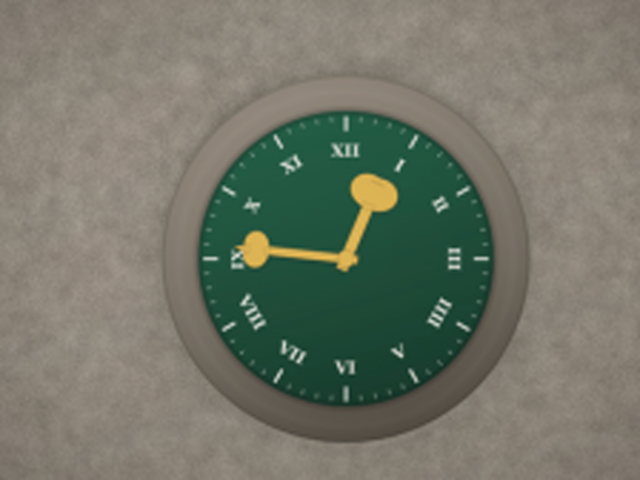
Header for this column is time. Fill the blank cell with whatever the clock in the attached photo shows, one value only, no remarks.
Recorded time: 12:46
